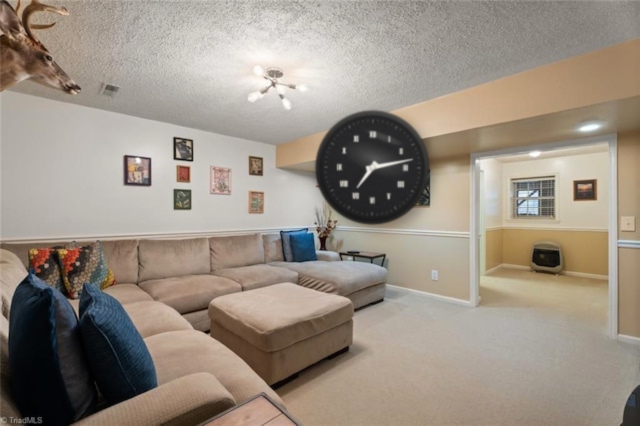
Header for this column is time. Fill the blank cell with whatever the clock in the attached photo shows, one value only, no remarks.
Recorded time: 7:13
